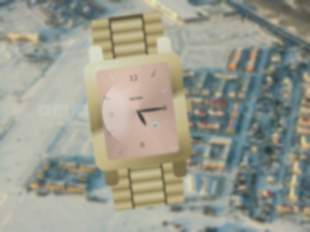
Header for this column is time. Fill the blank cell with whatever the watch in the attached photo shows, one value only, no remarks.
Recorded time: 5:15
